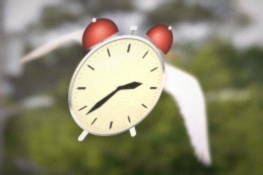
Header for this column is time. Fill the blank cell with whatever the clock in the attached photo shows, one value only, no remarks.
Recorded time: 2:38
